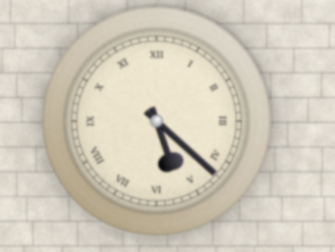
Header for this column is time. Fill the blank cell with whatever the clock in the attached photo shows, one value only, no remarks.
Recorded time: 5:22
